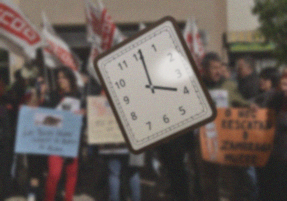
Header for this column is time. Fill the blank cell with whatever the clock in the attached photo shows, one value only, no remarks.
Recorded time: 4:01
